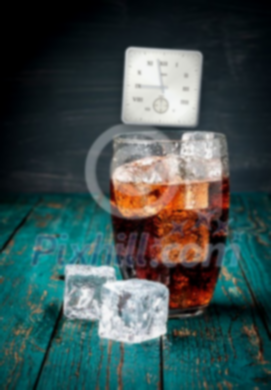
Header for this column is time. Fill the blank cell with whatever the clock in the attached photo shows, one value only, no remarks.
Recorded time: 8:58
